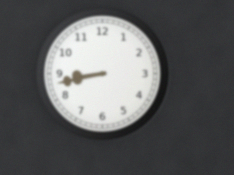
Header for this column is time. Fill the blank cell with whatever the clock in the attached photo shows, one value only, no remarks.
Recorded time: 8:43
